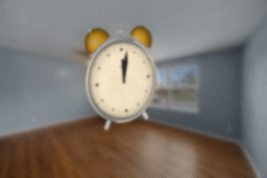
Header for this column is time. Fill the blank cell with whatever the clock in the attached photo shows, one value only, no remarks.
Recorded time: 12:02
